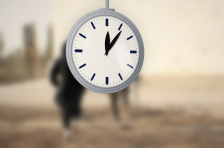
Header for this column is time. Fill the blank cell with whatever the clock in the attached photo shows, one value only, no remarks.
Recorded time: 12:06
